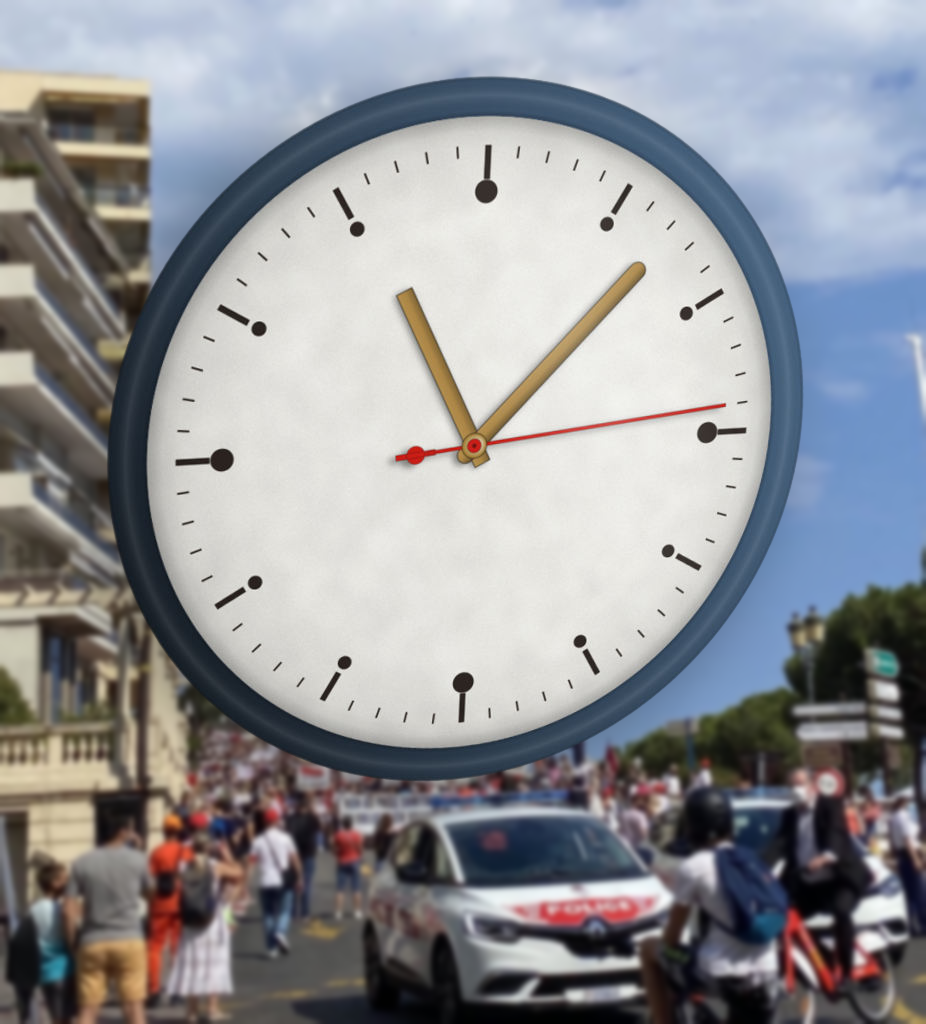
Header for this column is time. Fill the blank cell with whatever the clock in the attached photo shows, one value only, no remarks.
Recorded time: 11:07:14
